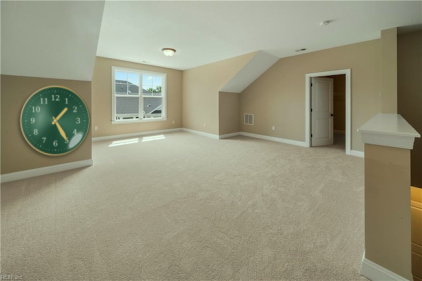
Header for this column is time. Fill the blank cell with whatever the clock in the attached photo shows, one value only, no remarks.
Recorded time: 1:25
